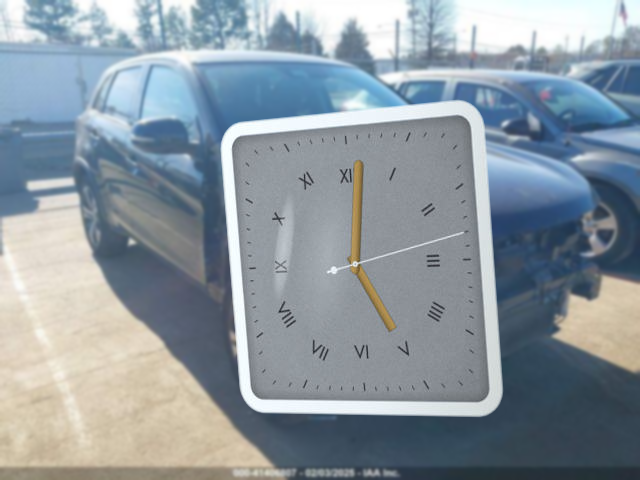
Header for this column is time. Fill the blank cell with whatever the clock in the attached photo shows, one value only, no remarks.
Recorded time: 5:01:13
